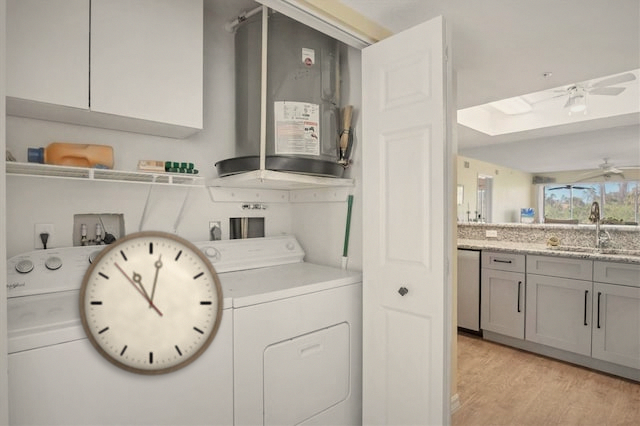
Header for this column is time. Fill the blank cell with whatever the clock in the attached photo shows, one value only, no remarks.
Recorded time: 11:01:53
